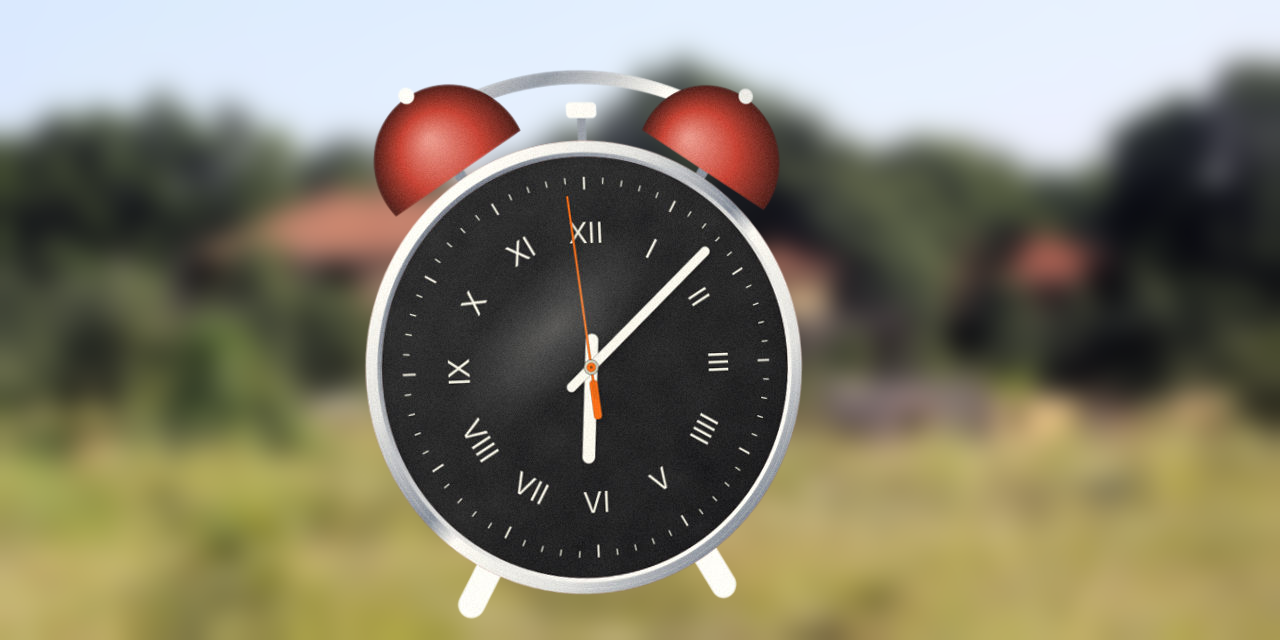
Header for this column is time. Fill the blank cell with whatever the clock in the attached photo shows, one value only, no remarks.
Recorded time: 6:07:59
